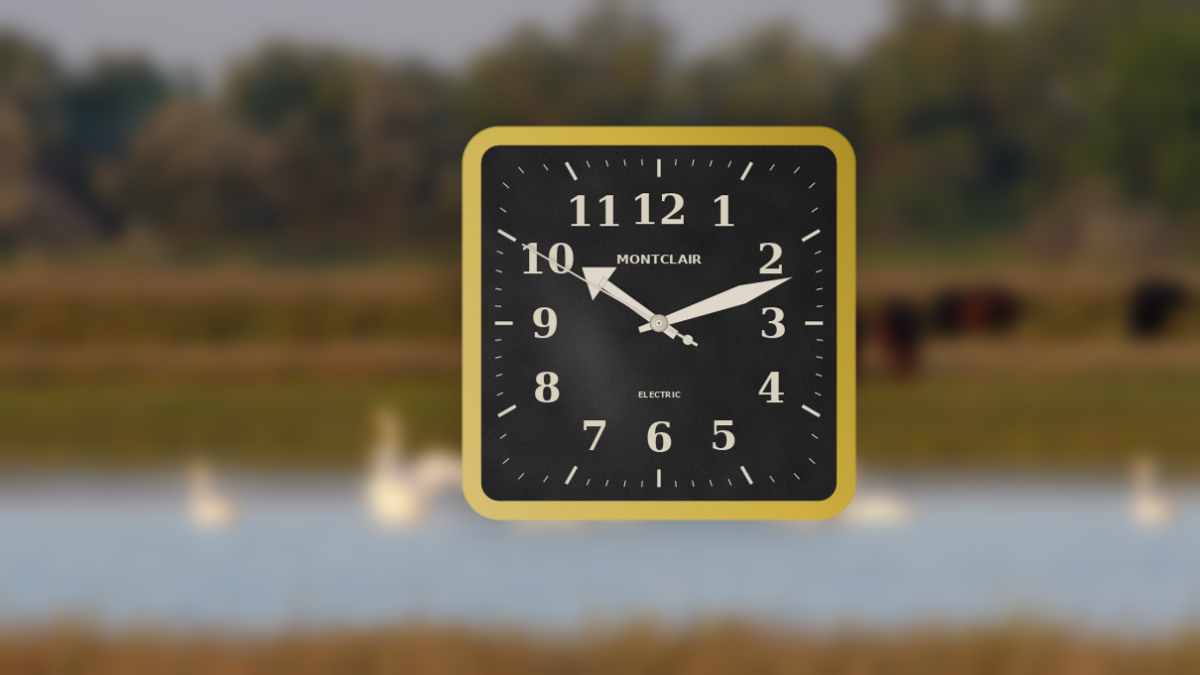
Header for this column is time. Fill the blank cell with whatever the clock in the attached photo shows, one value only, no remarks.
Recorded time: 10:11:50
